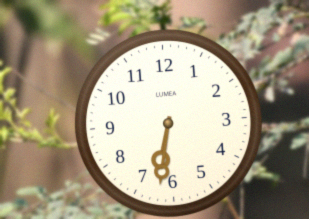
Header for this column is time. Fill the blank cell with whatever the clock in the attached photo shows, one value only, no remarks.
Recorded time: 6:32
